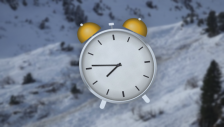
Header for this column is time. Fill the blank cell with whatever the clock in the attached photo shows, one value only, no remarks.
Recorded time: 7:46
